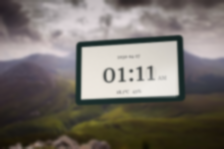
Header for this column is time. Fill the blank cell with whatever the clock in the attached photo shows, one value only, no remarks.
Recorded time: 1:11
